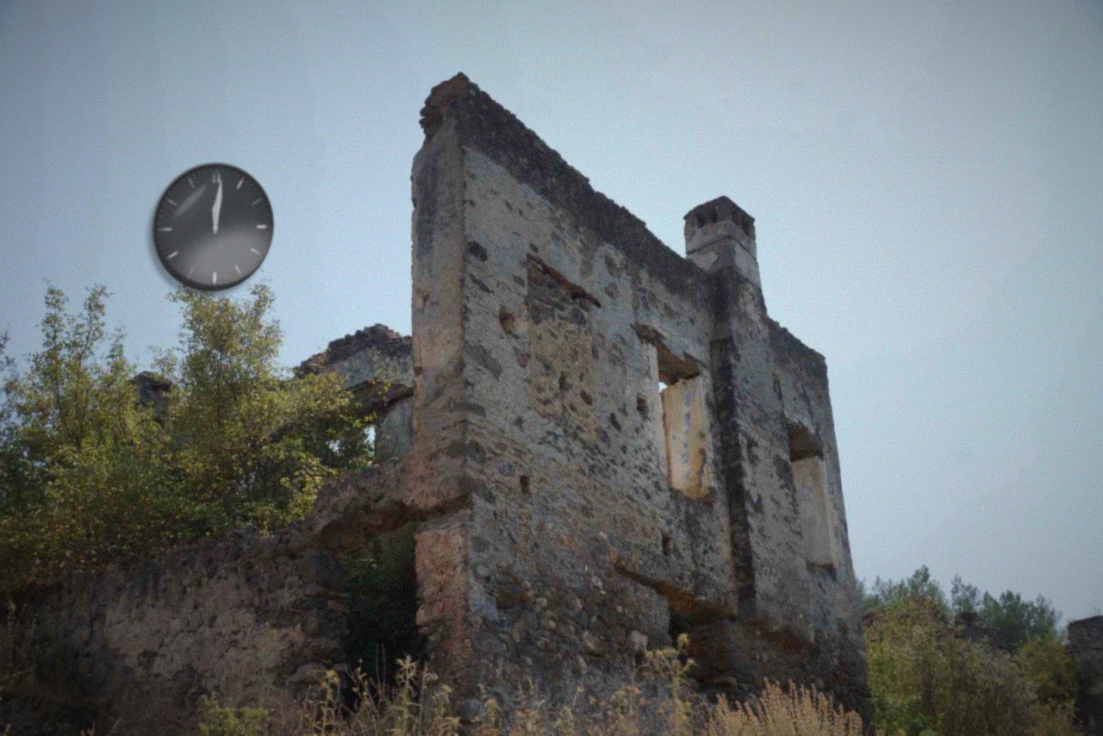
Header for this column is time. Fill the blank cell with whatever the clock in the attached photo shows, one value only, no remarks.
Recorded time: 12:01
